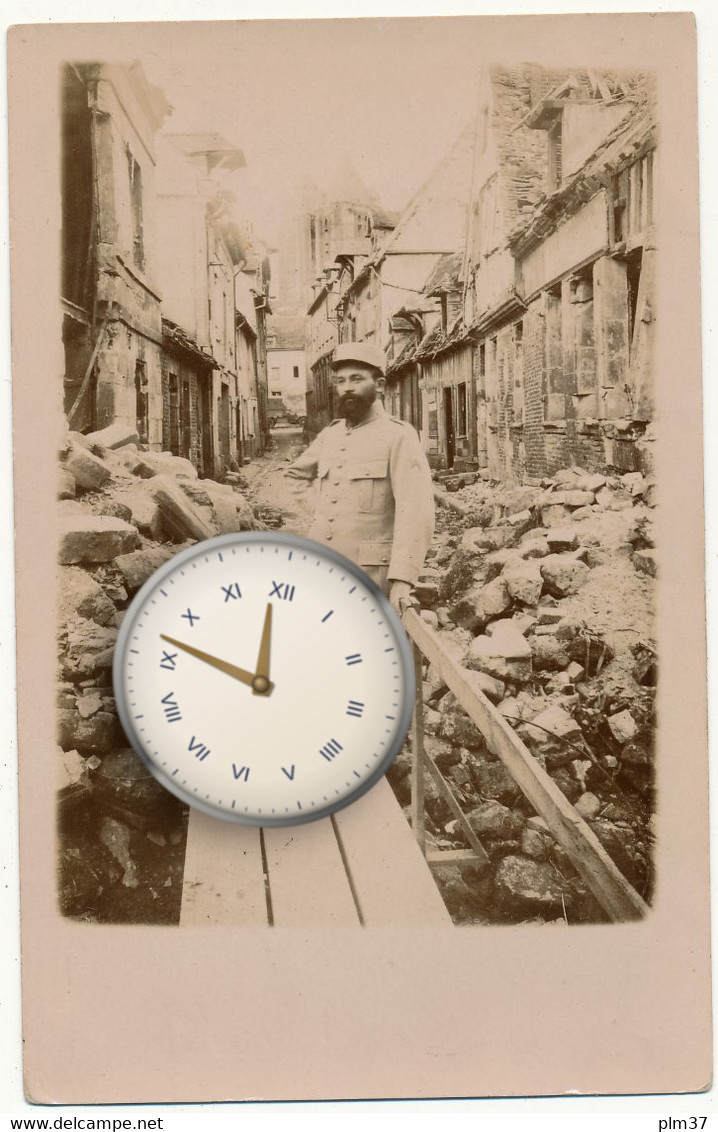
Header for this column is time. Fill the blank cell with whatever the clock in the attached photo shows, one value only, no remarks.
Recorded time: 11:47
